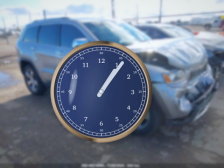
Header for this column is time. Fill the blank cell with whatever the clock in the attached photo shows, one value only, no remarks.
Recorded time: 1:06
